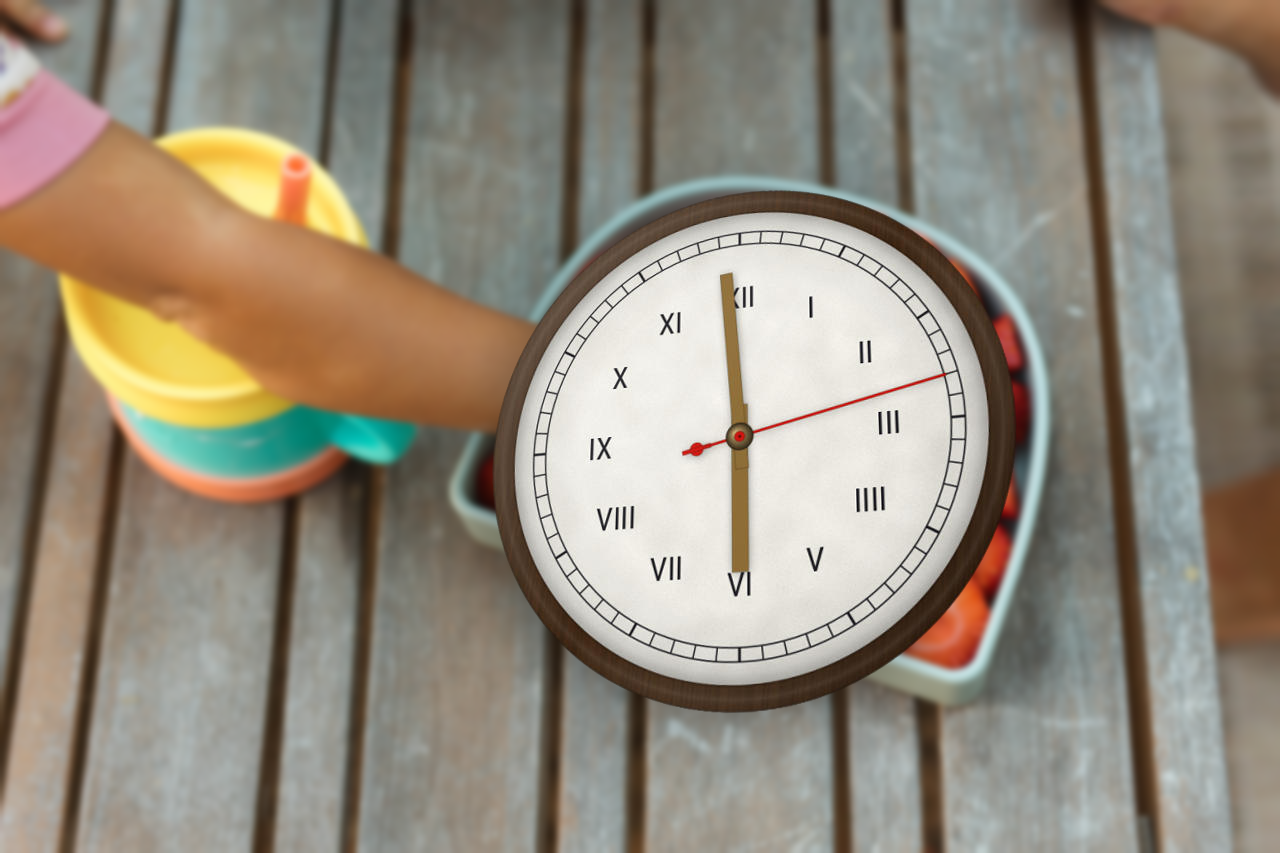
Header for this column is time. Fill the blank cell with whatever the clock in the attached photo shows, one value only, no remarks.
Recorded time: 5:59:13
